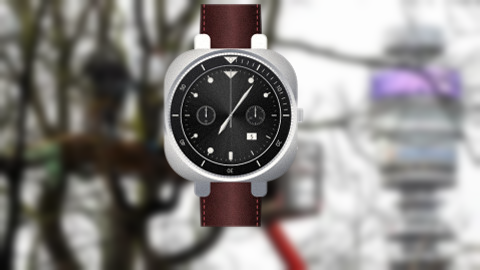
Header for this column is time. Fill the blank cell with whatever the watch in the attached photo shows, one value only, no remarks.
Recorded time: 7:06
